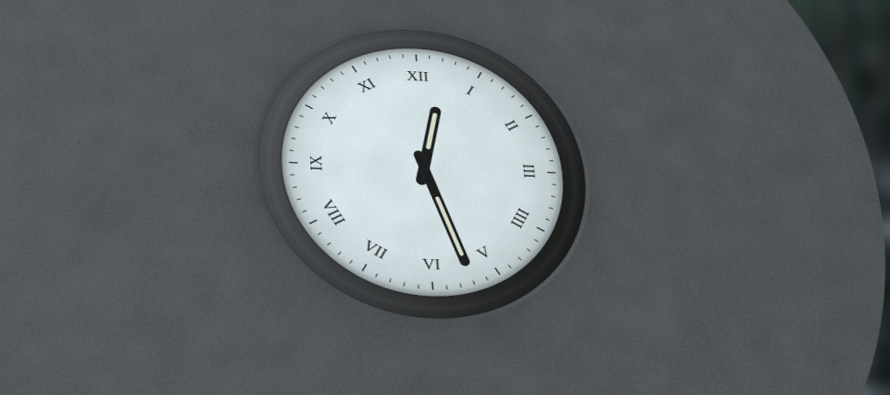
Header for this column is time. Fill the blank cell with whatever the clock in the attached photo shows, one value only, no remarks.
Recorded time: 12:27
